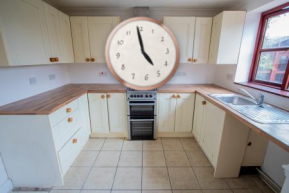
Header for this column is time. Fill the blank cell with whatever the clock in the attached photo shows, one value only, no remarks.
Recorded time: 4:59
